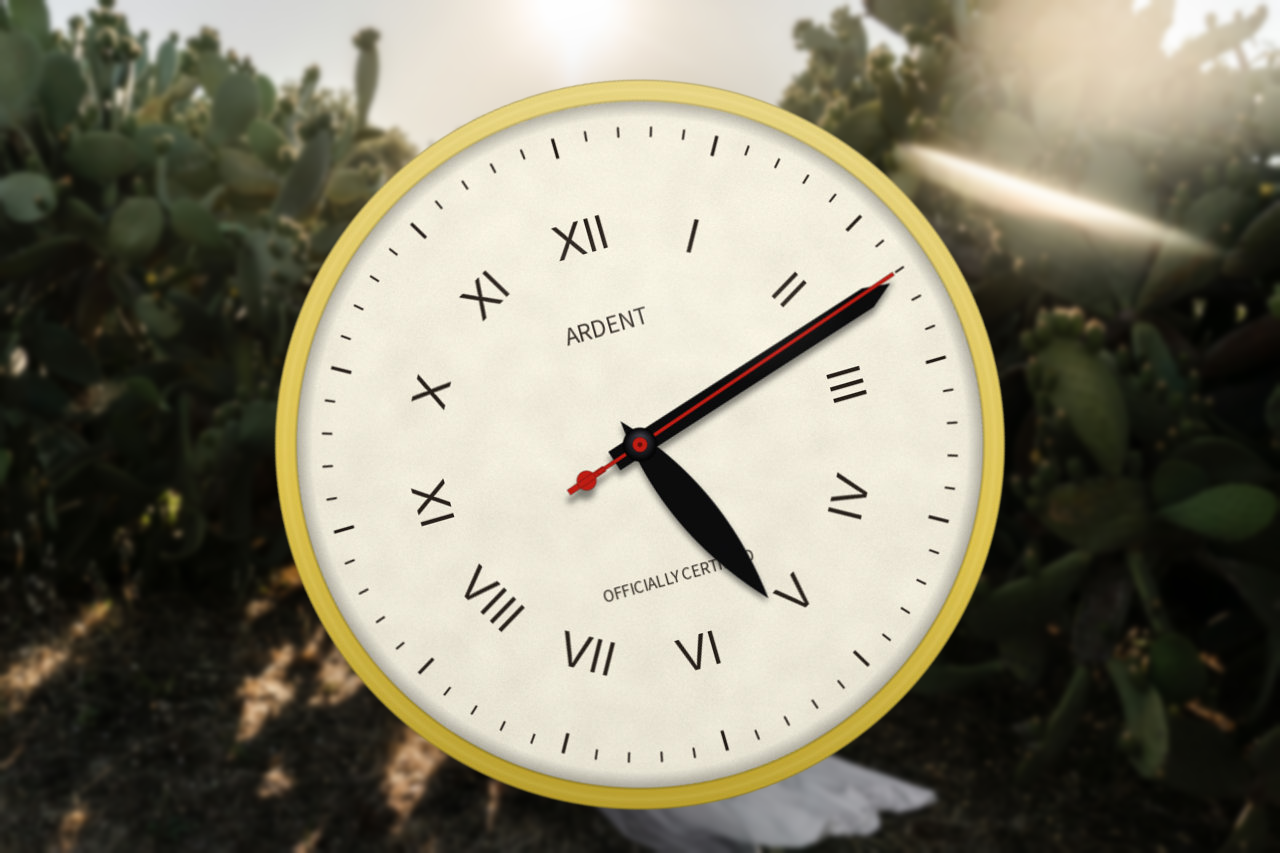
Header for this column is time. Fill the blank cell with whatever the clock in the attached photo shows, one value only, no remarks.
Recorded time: 5:12:12
